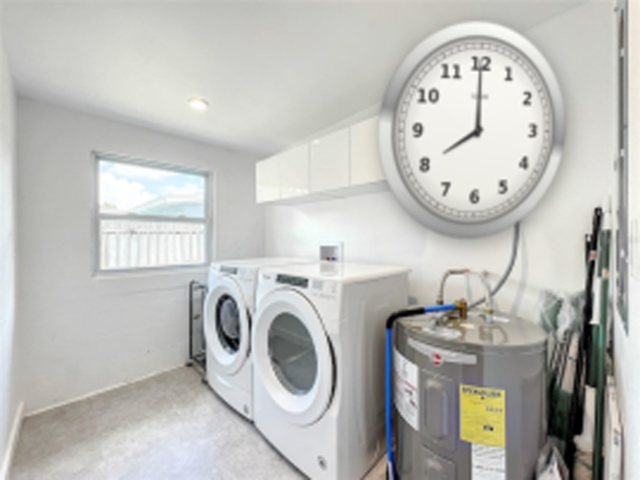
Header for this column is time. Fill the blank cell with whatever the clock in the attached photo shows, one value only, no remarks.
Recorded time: 8:00
